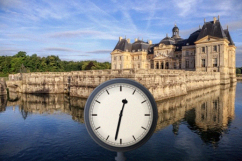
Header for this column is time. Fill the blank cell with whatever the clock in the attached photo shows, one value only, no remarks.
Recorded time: 12:32
